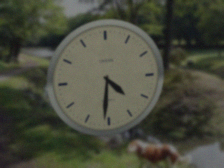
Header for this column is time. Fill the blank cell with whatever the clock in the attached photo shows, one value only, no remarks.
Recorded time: 4:31
